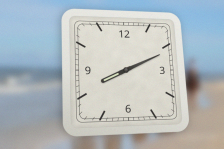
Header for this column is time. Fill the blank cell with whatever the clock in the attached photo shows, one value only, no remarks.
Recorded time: 8:11
